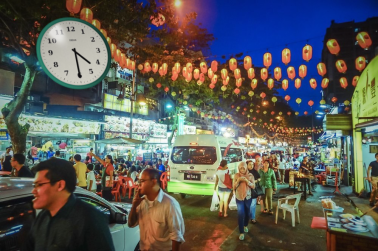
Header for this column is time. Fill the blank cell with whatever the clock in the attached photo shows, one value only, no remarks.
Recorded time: 4:30
